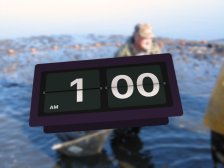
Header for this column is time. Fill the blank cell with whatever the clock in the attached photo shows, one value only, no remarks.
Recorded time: 1:00
